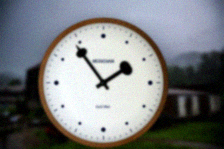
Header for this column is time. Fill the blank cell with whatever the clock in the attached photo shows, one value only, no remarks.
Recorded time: 1:54
